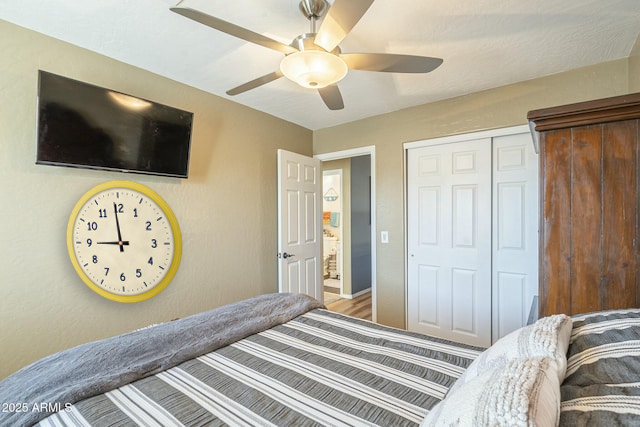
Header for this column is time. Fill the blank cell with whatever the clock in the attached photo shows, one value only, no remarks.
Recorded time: 8:59
